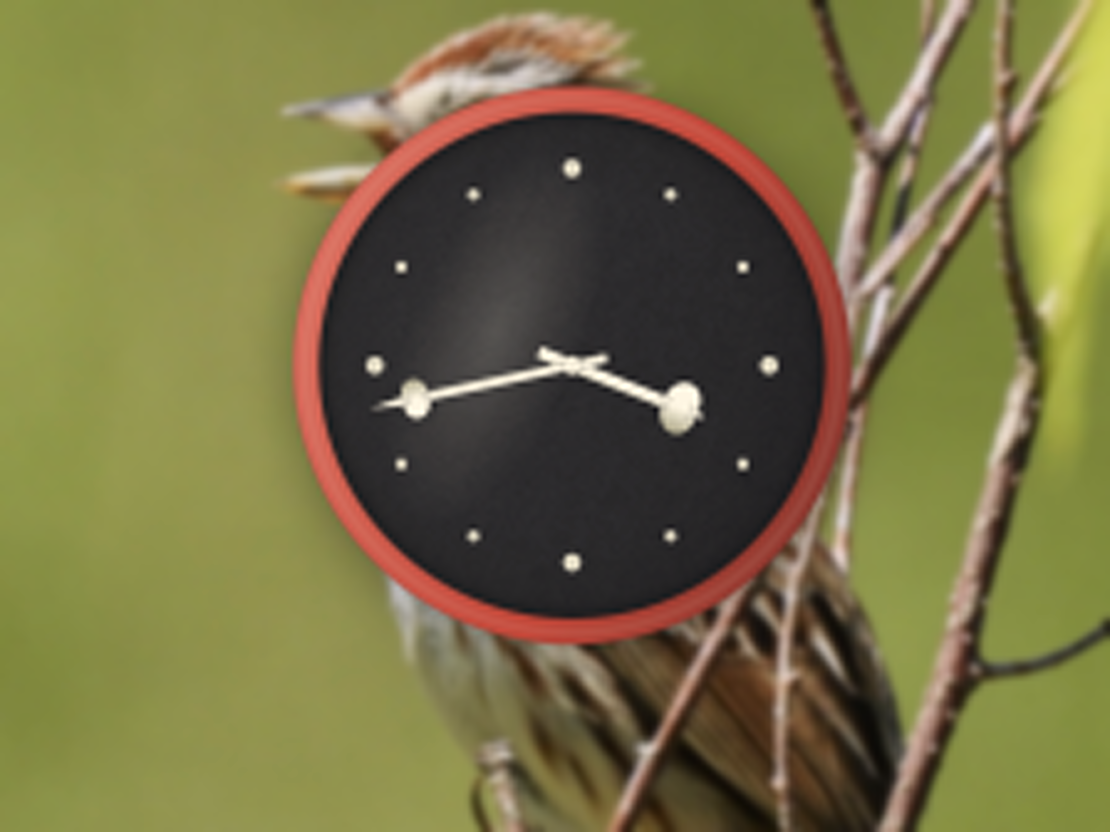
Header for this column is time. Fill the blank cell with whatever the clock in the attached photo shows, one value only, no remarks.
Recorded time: 3:43
